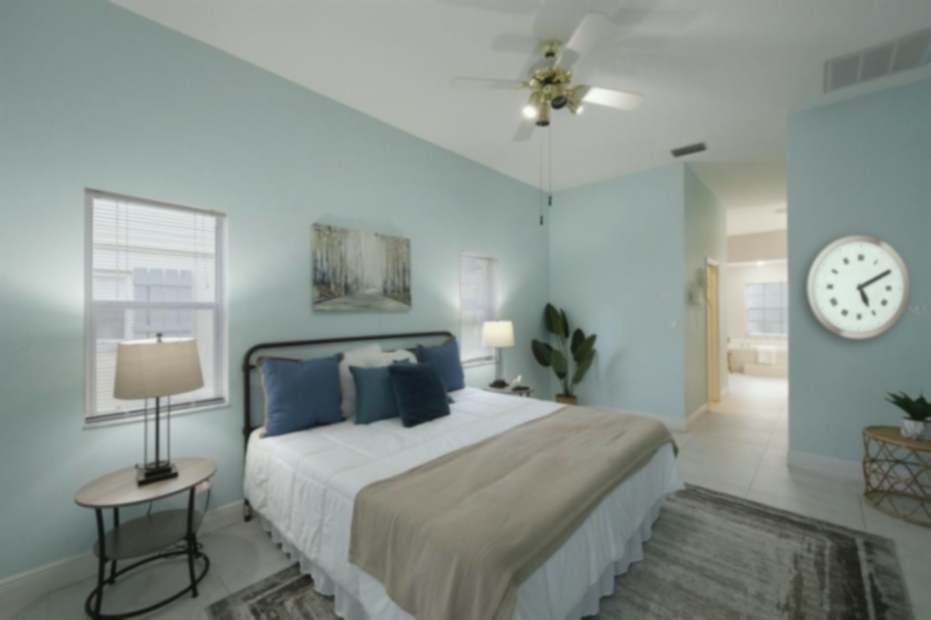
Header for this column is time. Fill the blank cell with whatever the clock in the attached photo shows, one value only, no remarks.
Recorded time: 5:10
